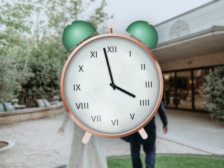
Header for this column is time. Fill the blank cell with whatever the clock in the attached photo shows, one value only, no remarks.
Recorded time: 3:58
